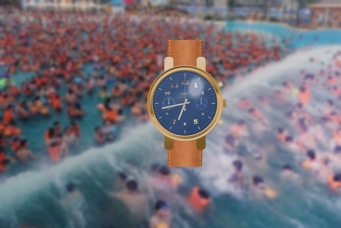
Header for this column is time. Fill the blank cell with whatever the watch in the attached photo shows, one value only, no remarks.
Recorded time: 6:43
